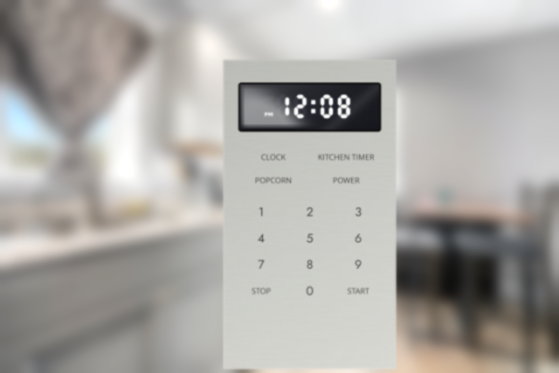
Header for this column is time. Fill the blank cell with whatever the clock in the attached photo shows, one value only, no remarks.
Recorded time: 12:08
